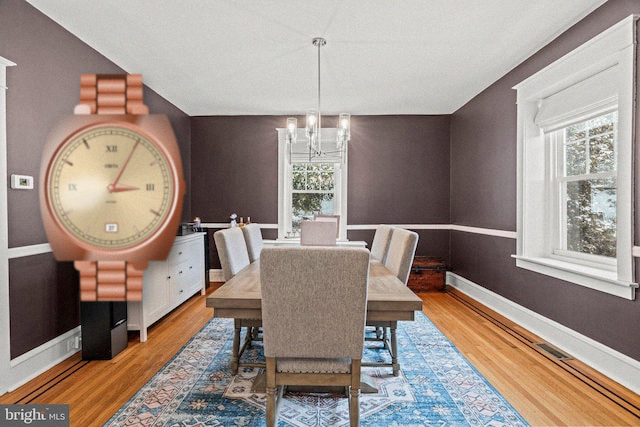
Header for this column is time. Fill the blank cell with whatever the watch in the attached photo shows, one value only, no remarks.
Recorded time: 3:05
